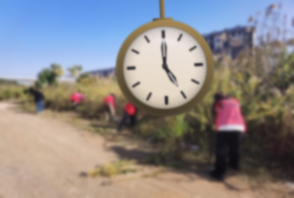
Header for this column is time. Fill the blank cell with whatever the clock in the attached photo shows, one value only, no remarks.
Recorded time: 5:00
